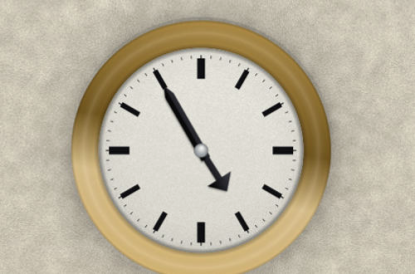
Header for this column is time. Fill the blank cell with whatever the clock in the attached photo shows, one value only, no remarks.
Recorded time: 4:55
